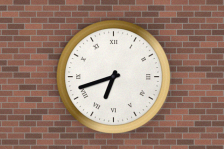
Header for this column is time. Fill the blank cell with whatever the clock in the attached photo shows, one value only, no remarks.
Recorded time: 6:42
